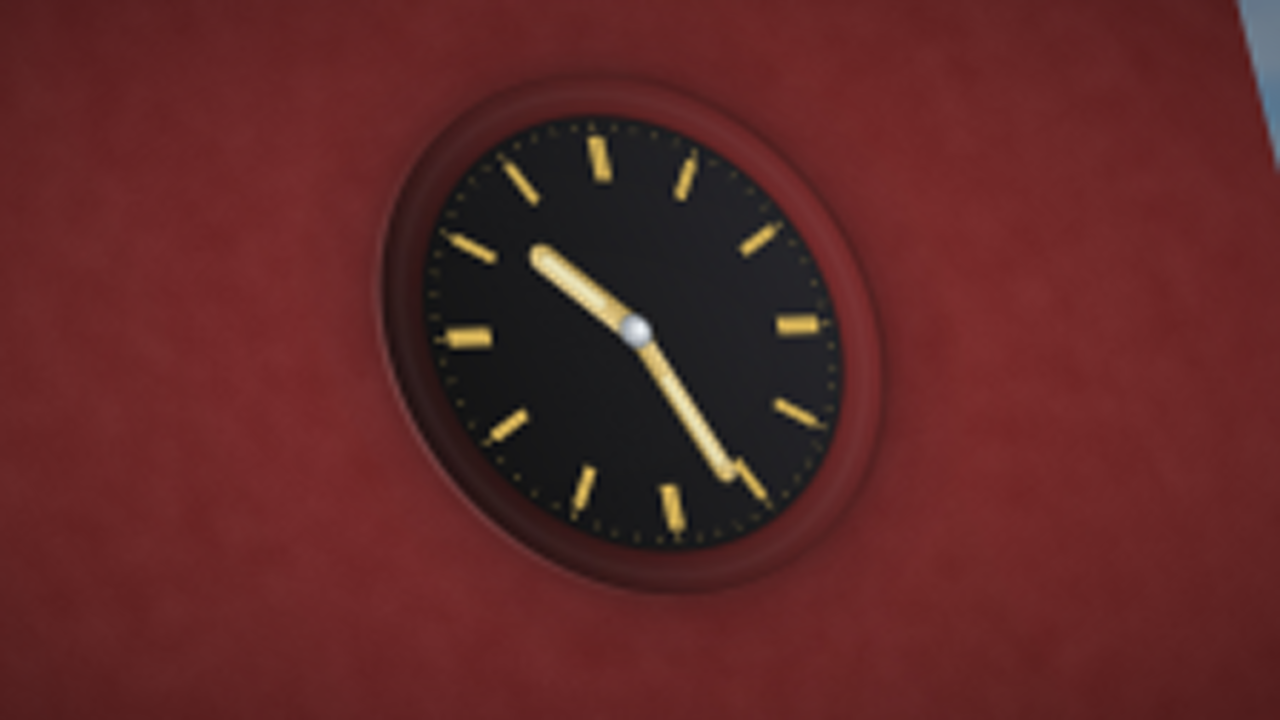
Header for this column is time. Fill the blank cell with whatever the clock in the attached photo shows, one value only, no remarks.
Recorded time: 10:26
